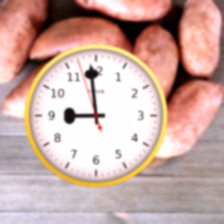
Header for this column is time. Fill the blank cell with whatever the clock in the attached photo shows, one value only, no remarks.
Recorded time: 8:58:57
